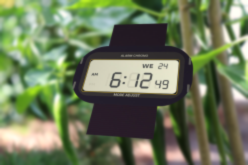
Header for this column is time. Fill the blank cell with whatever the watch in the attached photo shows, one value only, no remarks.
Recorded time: 6:12:49
